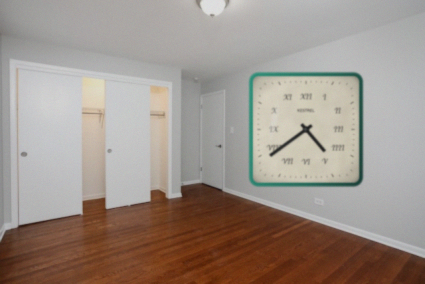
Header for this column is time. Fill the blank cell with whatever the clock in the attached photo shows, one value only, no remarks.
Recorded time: 4:39
